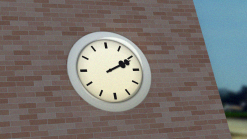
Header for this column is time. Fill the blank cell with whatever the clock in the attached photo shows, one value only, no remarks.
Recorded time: 2:11
